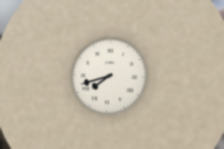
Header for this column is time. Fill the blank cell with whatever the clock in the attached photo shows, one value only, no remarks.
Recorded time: 7:42
